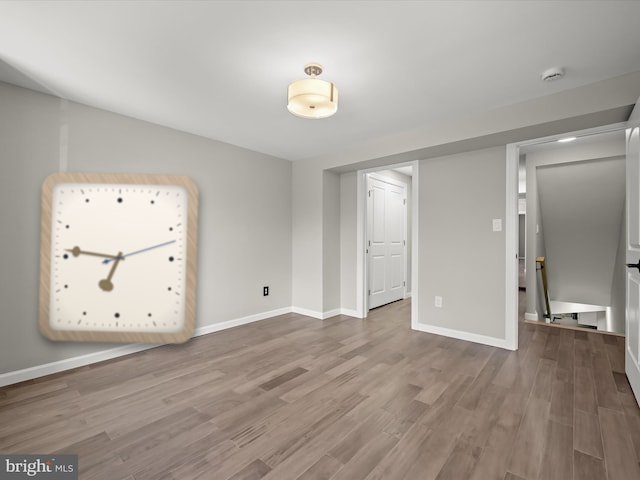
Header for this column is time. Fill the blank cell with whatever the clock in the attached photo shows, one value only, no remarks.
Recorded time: 6:46:12
